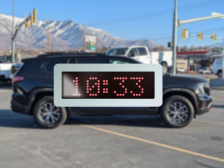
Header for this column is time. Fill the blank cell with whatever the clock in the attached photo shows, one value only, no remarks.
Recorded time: 10:33
